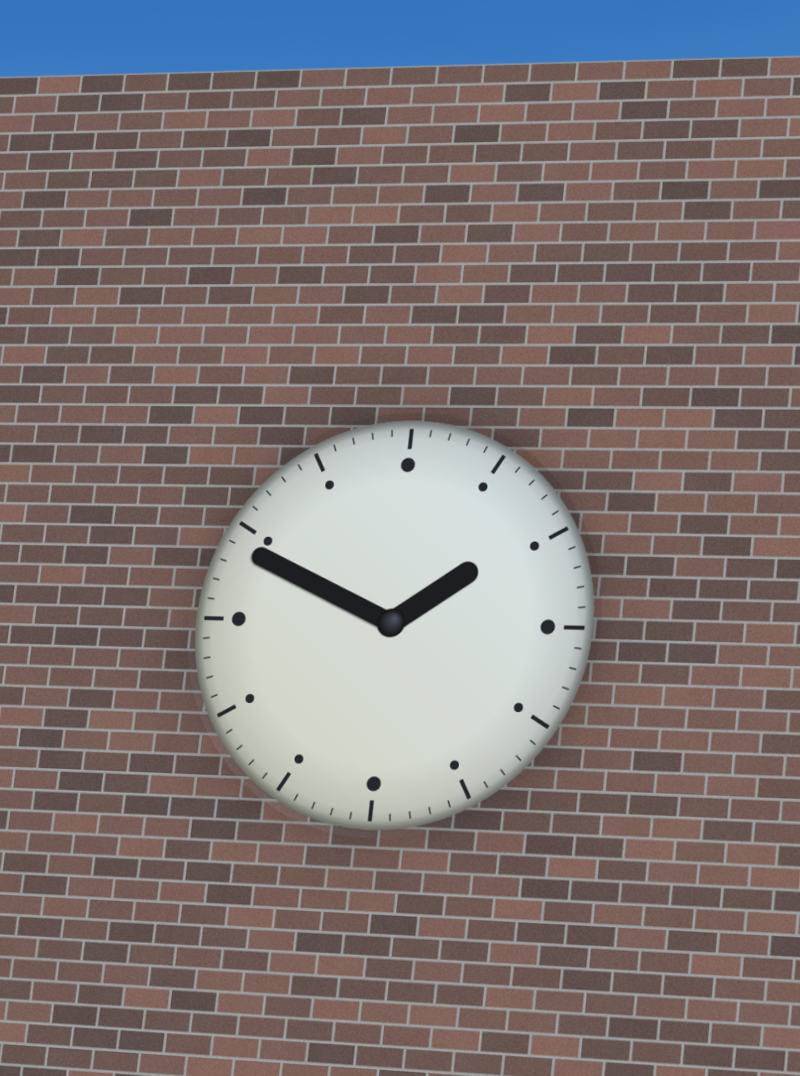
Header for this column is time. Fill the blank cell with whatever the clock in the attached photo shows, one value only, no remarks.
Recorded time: 1:49
